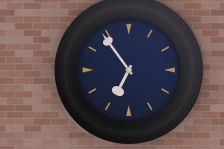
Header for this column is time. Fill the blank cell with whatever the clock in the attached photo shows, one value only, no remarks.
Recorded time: 6:54
